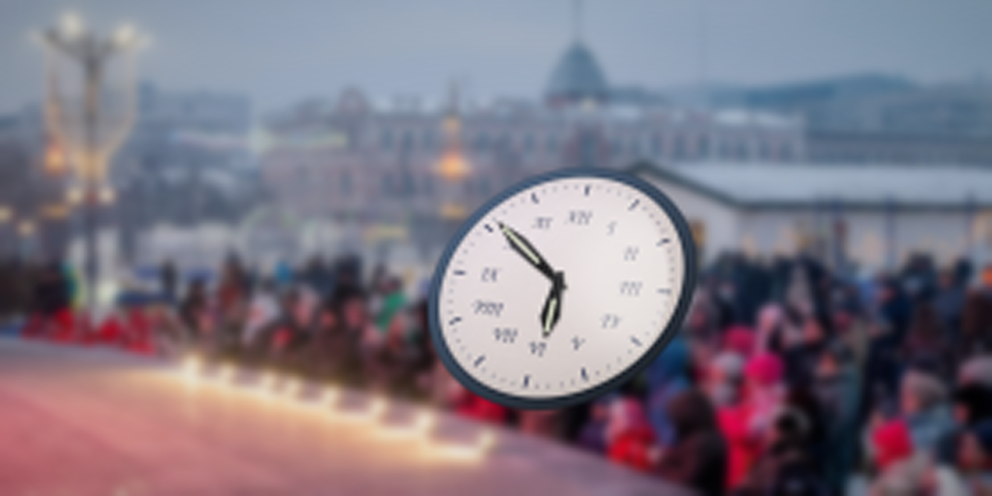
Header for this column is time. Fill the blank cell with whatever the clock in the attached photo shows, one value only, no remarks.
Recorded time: 5:51
